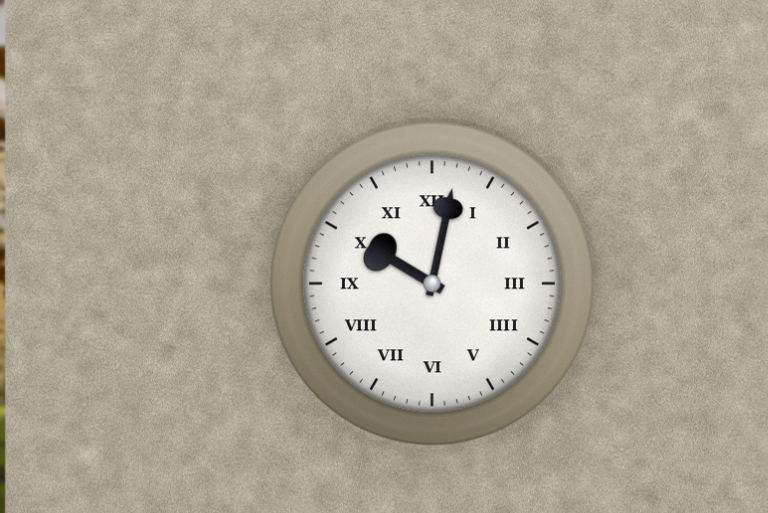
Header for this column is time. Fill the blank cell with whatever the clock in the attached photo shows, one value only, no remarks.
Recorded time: 10:02
